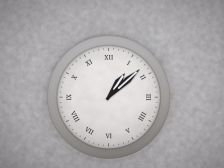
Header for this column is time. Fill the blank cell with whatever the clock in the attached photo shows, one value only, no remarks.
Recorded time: 1:08
